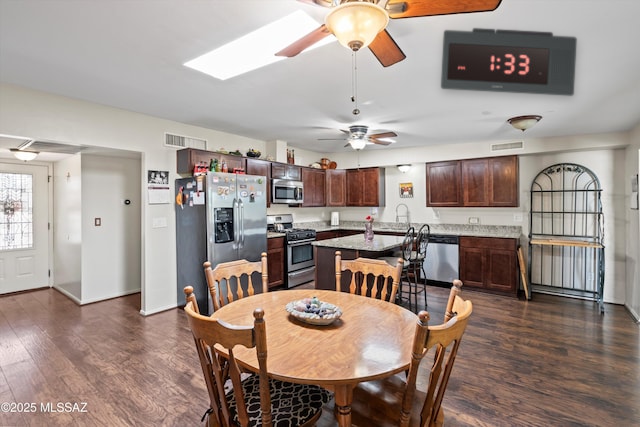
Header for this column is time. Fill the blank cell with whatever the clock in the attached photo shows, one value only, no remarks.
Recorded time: 1:33
